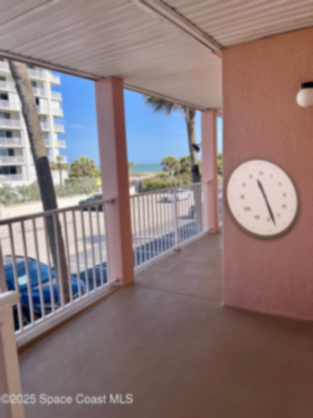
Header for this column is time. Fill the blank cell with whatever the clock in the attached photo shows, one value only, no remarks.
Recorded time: 11:28
